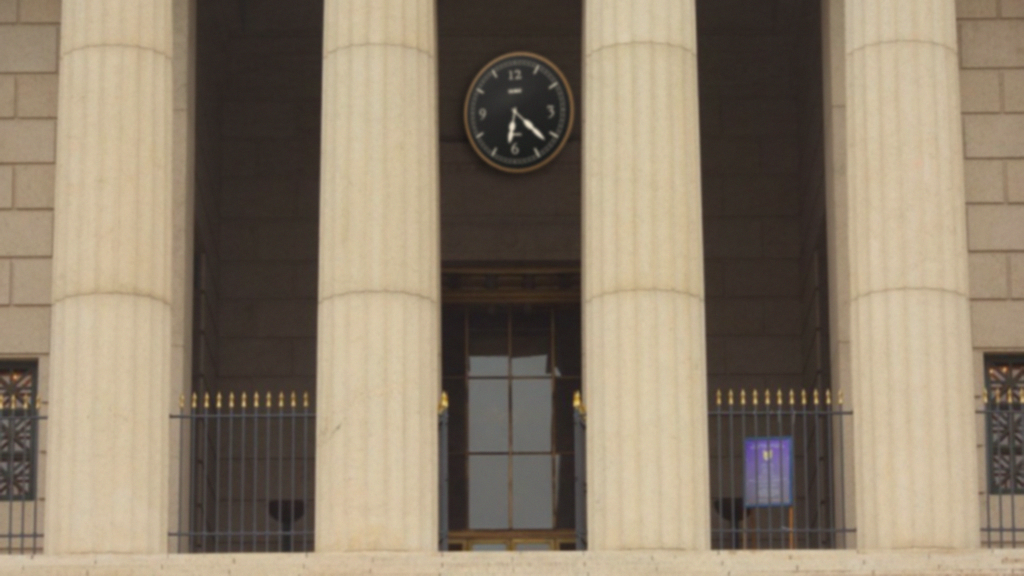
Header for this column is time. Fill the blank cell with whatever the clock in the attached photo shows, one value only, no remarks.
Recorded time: 6:22
